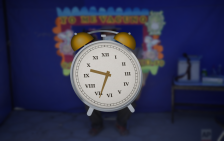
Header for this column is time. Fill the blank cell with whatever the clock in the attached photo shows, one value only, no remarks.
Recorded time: 9:34
